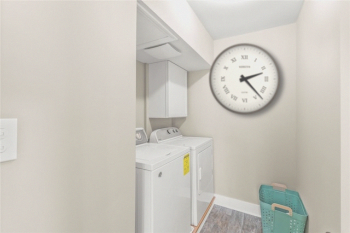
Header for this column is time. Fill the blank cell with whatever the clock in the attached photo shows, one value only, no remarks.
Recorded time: 2:23
